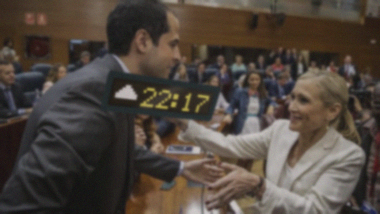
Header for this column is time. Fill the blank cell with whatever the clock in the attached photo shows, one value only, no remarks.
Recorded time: 22:17
